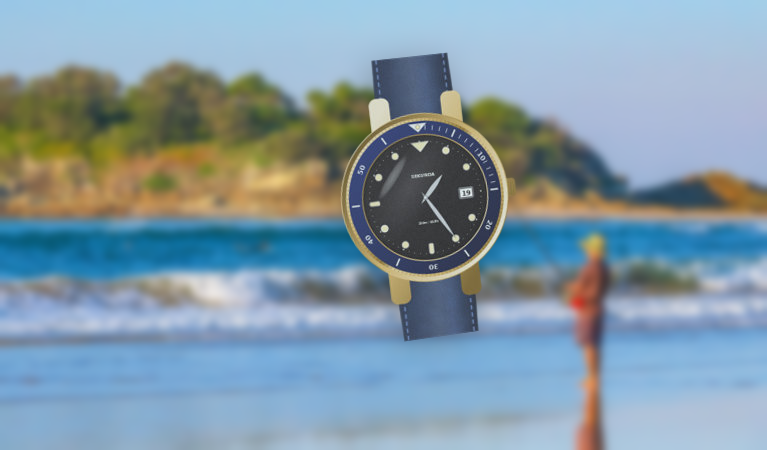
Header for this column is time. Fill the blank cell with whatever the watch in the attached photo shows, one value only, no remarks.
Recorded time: 1:25
